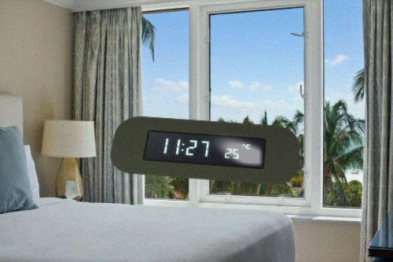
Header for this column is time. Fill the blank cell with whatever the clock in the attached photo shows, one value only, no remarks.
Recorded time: 11:27
